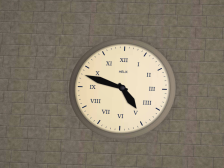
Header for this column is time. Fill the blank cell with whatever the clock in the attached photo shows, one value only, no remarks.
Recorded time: 4:48
